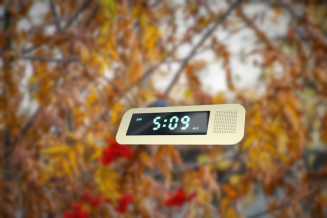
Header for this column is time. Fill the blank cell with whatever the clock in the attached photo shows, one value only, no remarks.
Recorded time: 5:09
